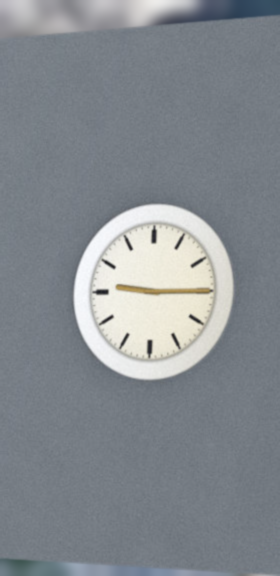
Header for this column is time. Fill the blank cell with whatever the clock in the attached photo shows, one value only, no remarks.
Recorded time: 9:15
